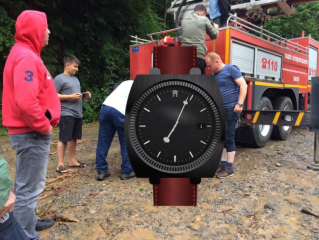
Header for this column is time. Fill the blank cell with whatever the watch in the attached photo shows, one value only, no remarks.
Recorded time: 7:04
